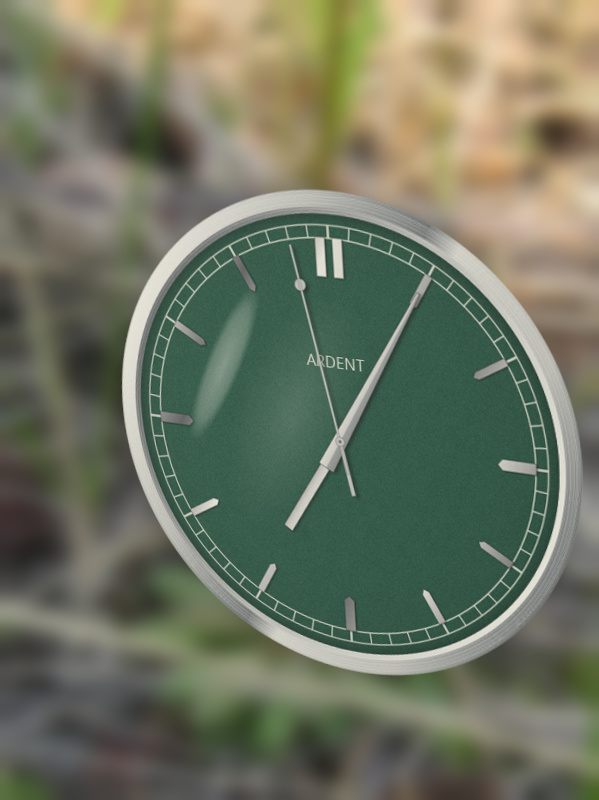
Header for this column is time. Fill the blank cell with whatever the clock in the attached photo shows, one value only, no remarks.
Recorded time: 7:04:58
